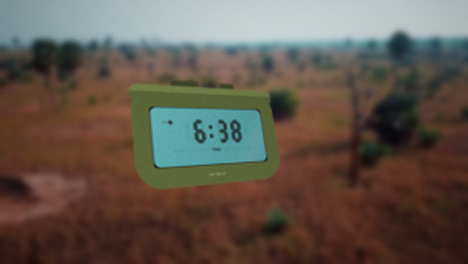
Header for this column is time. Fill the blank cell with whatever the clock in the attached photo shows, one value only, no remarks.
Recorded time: 6:38
